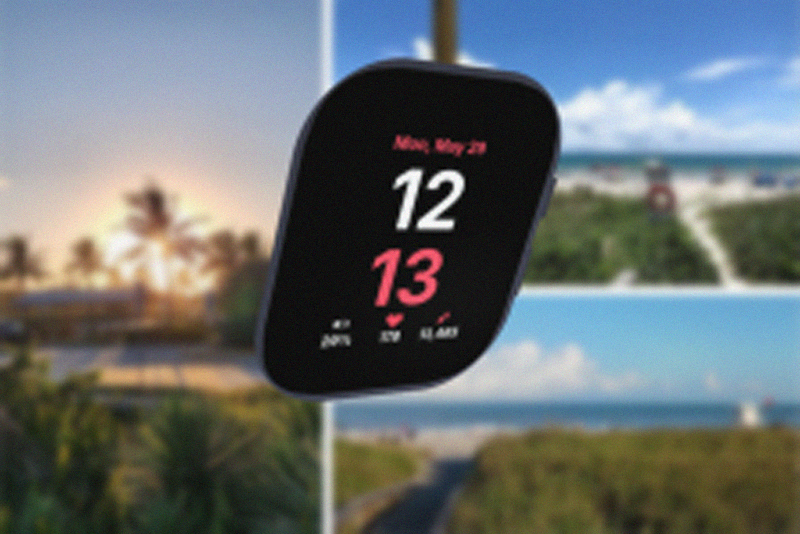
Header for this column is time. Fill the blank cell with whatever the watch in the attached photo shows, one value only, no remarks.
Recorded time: 12:13
